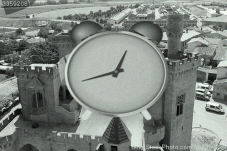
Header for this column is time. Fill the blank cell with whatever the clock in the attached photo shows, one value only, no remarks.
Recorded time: 12:42
